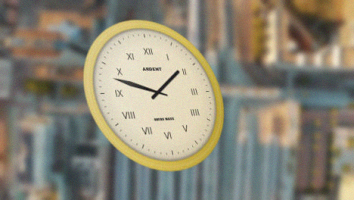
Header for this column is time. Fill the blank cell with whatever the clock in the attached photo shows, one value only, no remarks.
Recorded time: 1:48
